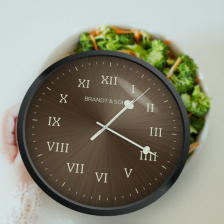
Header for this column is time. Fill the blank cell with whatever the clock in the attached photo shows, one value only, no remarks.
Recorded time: 1:19:07
